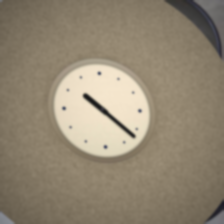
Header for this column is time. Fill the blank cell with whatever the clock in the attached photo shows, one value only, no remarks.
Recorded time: 10:22
